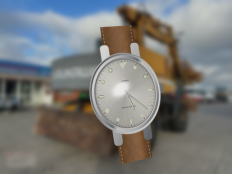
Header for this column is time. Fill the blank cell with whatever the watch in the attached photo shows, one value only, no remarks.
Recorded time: 5:22
